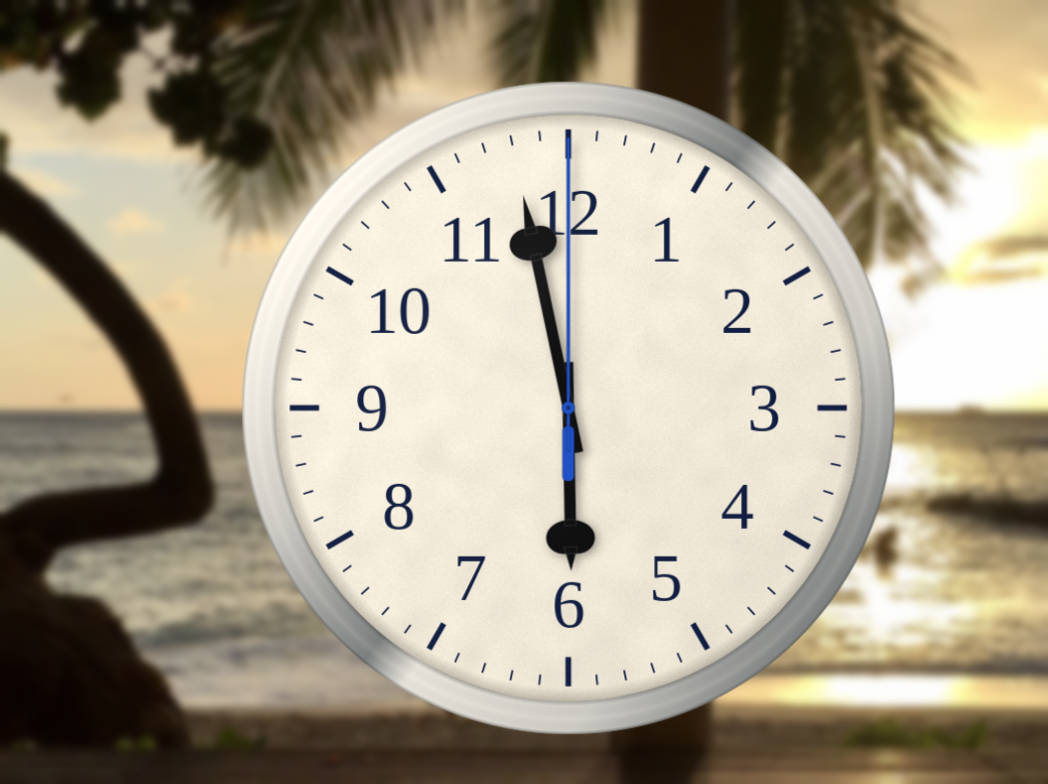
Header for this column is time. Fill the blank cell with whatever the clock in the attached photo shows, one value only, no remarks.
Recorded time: 5:58:00
